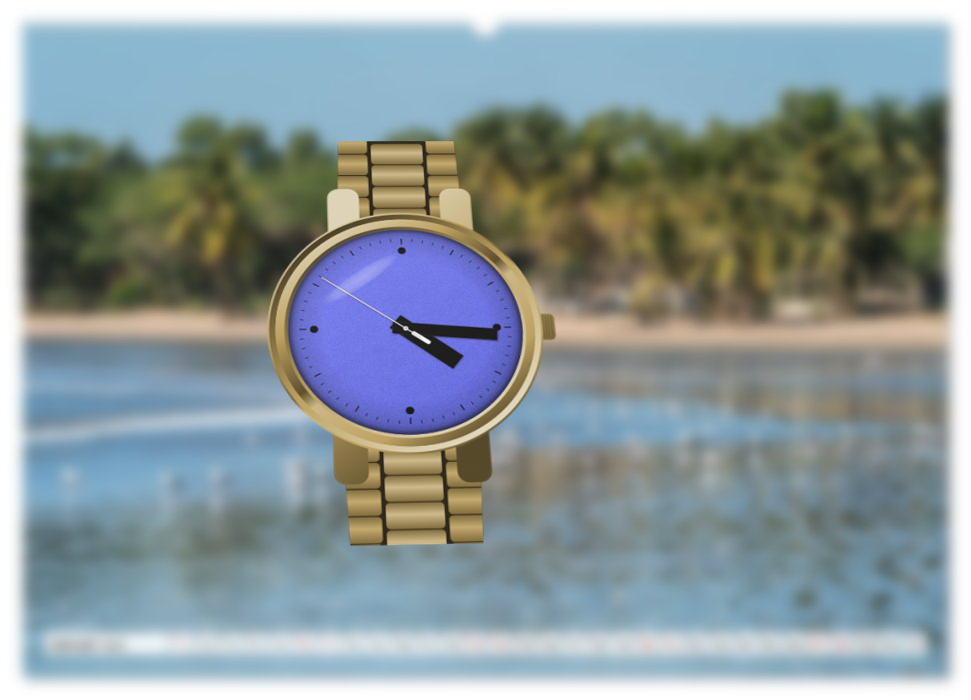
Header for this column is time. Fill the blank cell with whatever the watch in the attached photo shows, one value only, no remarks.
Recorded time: 4:15:51
